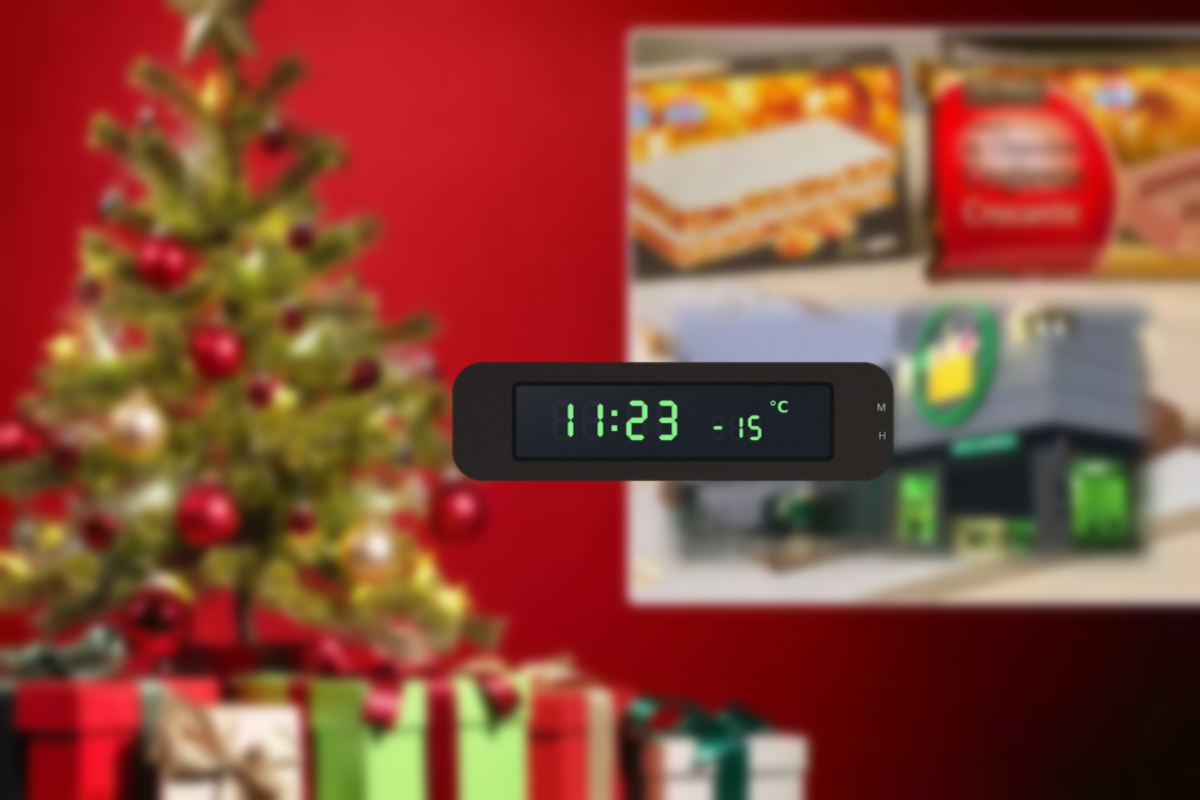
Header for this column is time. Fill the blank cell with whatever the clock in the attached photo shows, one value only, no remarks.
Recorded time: 11:23
